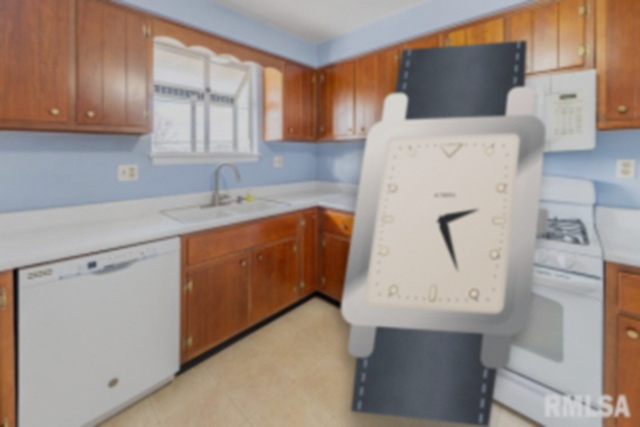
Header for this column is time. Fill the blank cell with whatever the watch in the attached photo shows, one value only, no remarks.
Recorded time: 2:26
